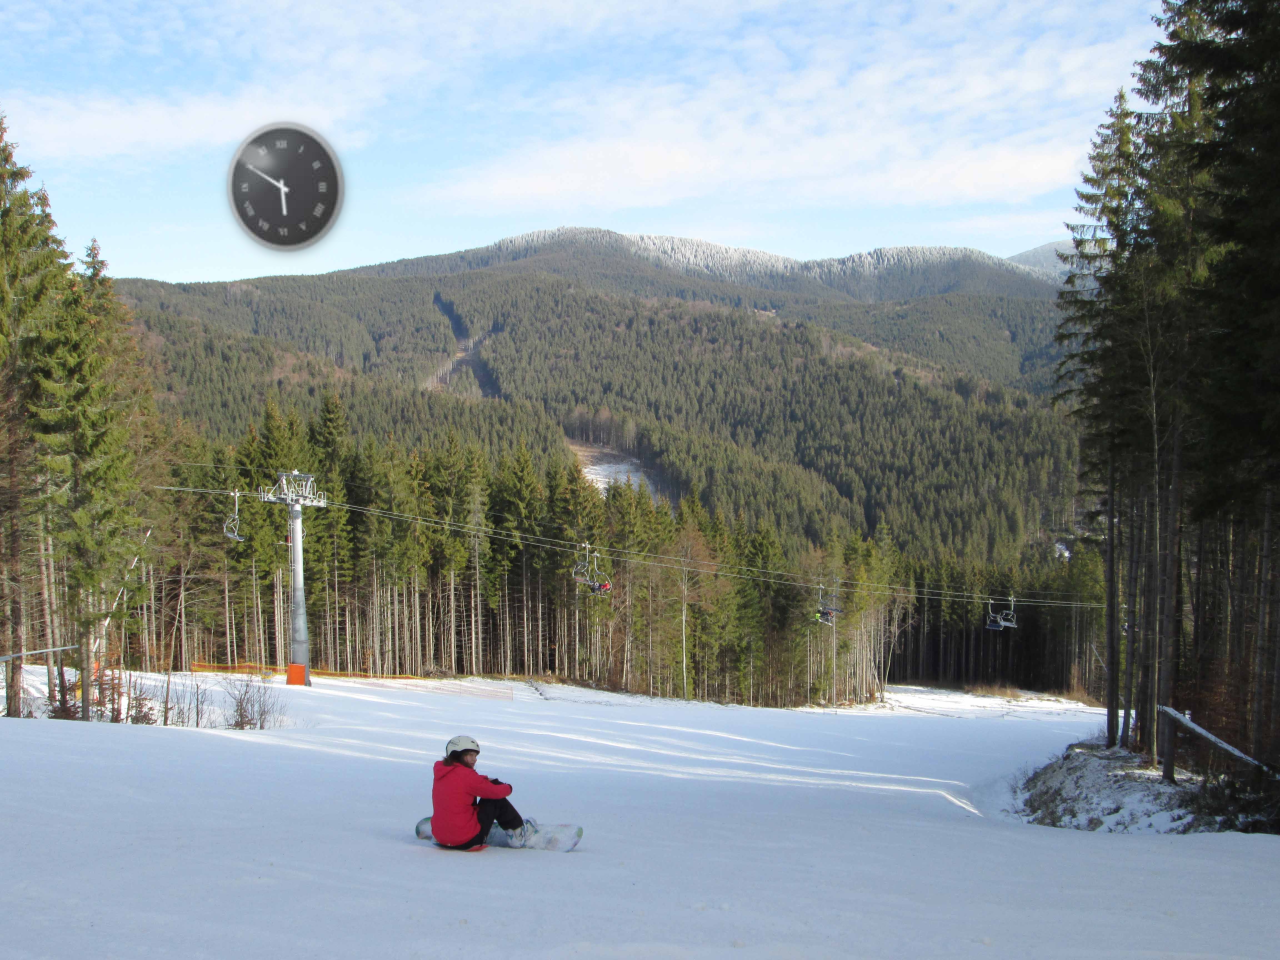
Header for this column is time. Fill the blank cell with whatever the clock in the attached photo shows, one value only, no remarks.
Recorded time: 5:50
